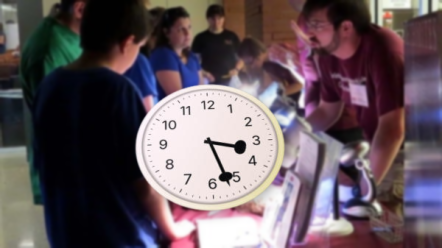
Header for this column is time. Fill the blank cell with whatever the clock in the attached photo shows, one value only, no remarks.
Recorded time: 3:27
